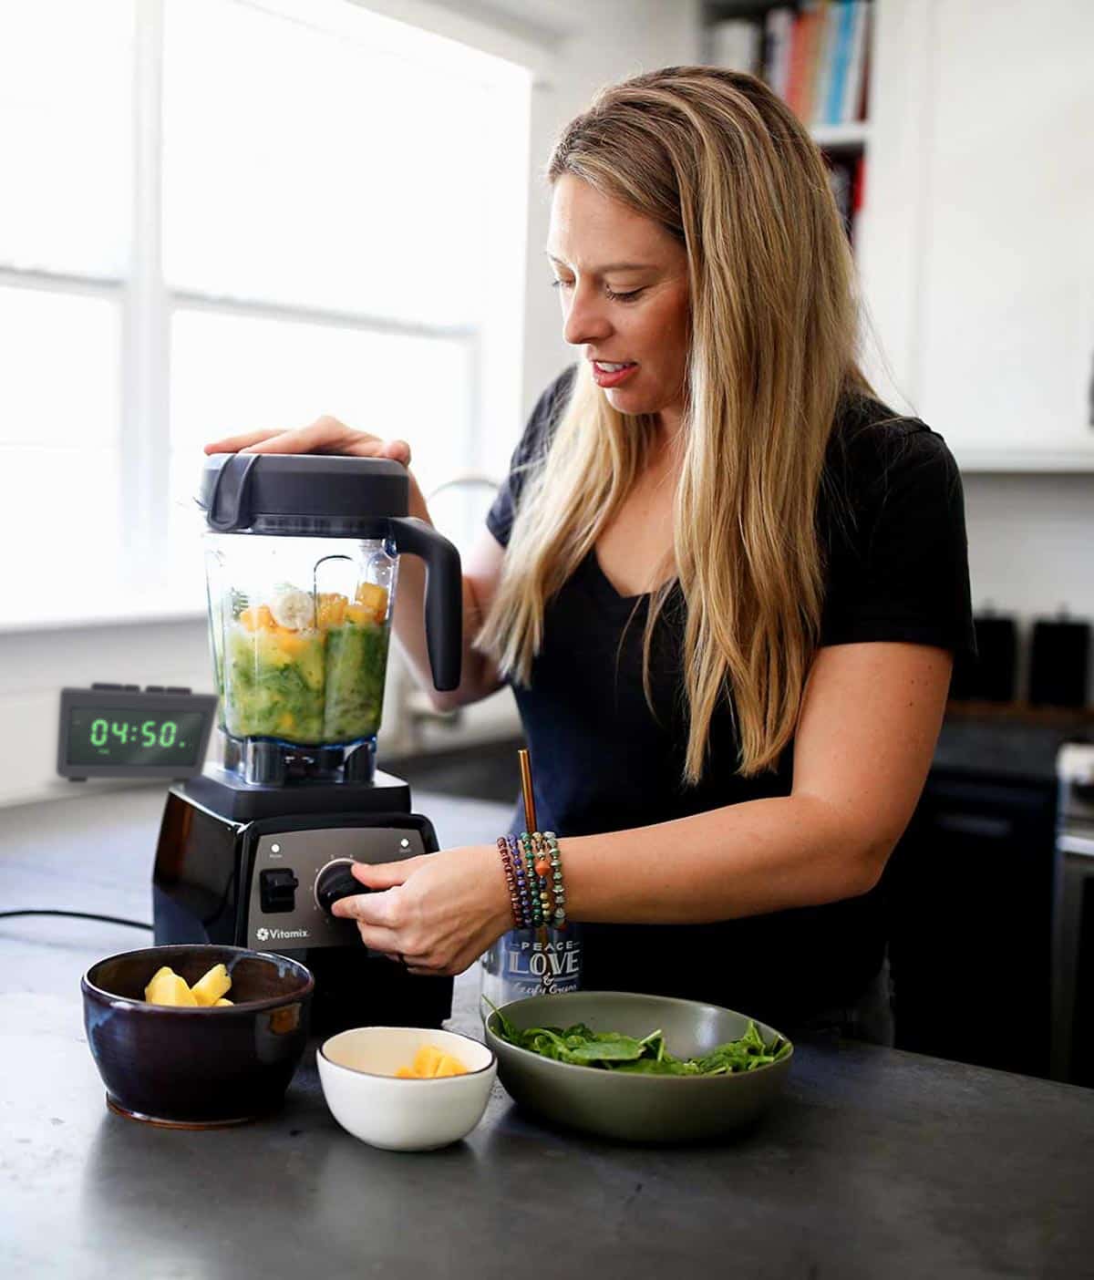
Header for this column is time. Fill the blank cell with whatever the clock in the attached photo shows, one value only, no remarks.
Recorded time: 4:50
